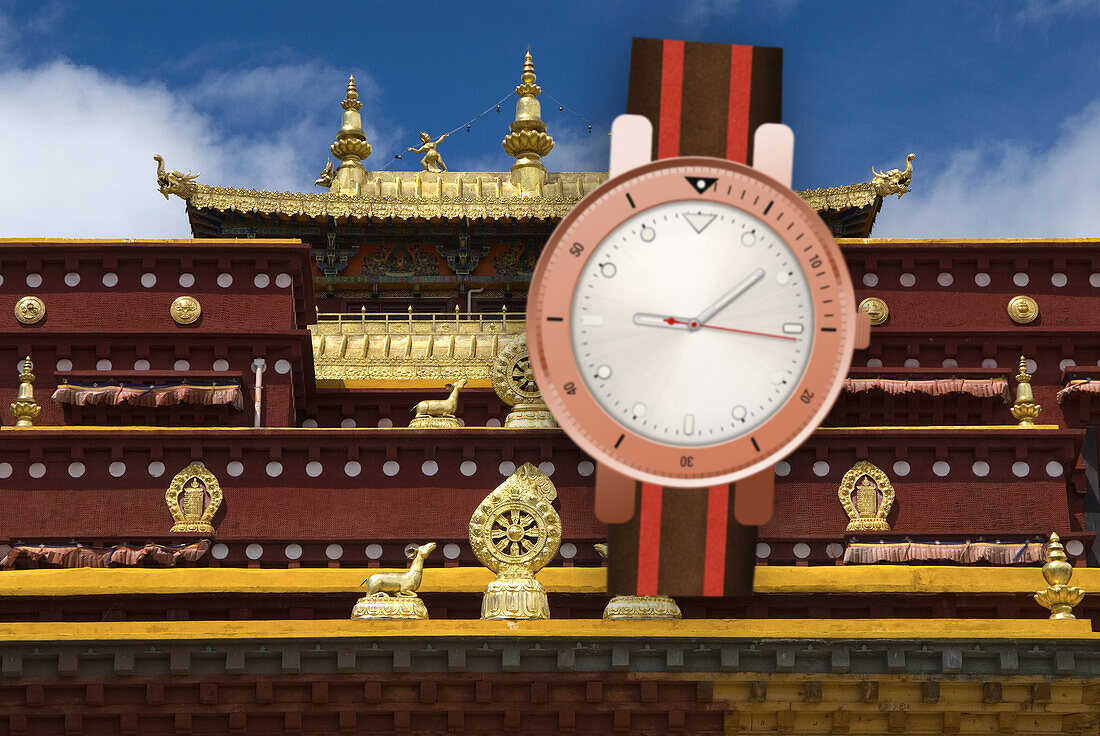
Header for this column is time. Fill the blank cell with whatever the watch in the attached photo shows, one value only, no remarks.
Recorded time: 9:08:16
